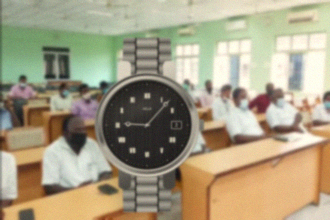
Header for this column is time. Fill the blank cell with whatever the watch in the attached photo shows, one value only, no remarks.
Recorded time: 9:07
